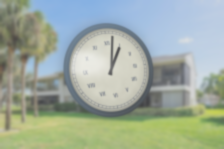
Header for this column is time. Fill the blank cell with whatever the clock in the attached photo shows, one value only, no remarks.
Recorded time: 1:02
